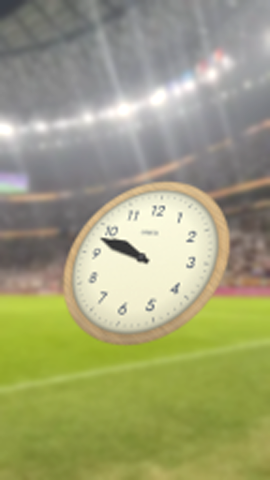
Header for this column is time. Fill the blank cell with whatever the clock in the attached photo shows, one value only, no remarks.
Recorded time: 9:48
